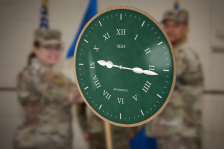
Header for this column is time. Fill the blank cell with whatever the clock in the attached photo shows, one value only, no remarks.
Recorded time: 9:16
